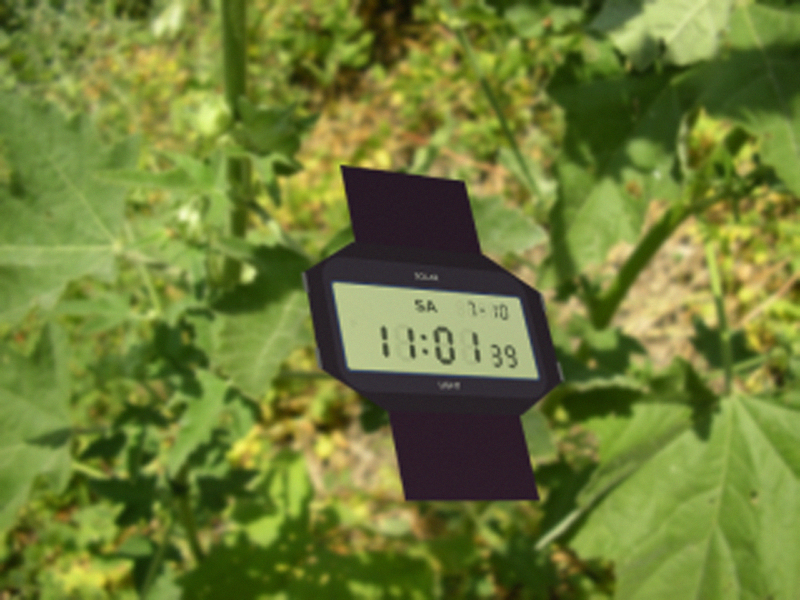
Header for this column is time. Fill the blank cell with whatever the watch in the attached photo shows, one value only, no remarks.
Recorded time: 11:01:39
